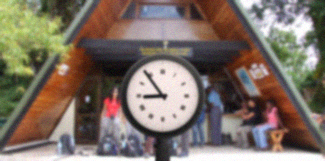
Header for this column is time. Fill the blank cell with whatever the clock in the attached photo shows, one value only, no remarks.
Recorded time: 8:54
